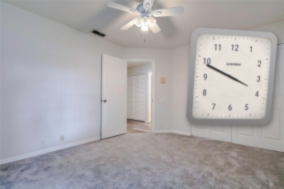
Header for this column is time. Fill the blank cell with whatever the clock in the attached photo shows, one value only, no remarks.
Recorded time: 3:49
